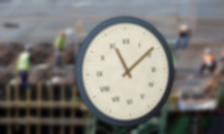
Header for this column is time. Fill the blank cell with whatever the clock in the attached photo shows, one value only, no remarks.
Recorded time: 11:09
